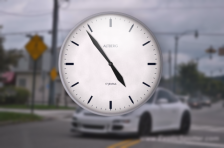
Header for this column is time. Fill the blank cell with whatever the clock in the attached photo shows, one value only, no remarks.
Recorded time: 4:54
